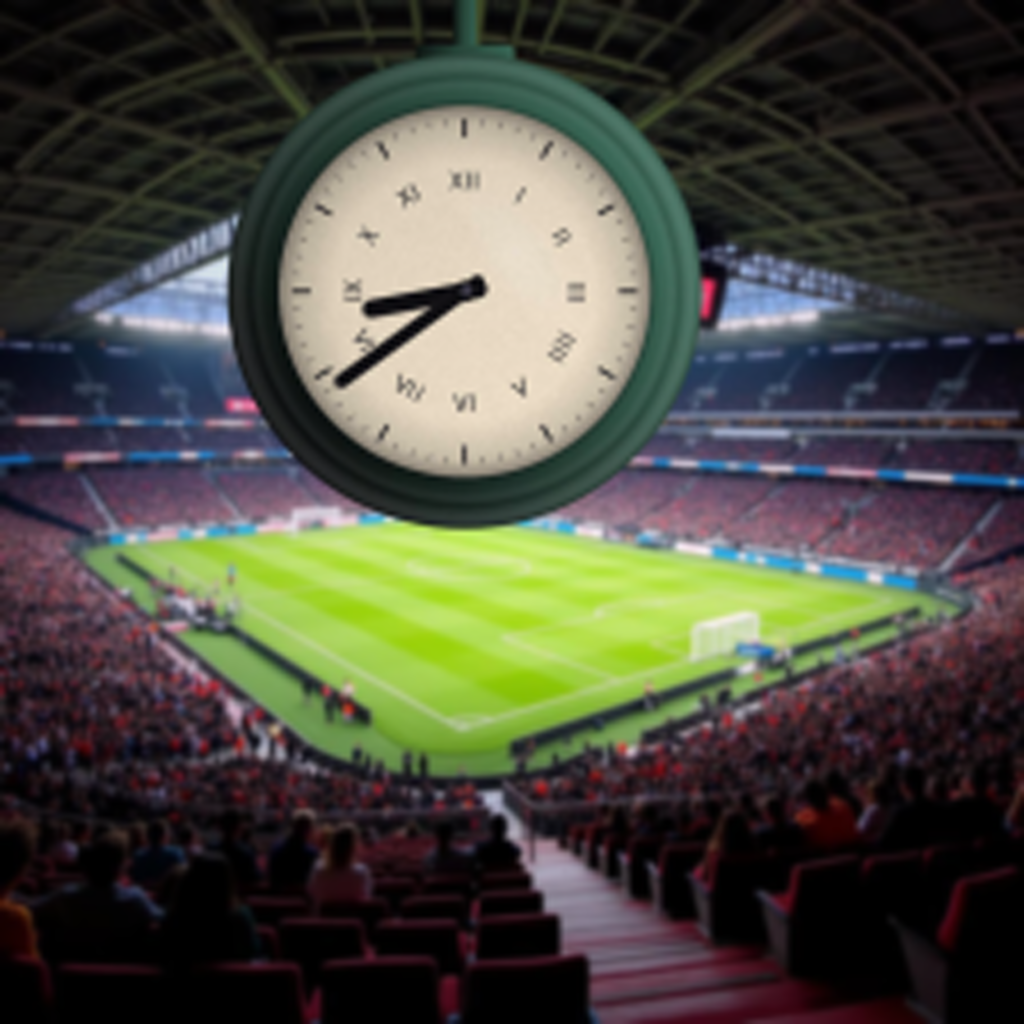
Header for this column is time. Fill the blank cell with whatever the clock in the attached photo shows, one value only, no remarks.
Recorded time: 8:39
